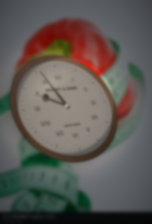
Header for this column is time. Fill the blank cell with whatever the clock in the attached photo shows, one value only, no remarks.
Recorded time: 9:56
